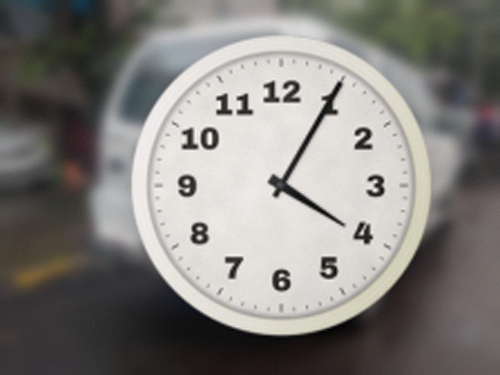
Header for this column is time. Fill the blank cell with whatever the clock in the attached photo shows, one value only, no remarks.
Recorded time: 4:05
